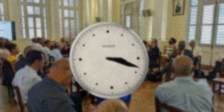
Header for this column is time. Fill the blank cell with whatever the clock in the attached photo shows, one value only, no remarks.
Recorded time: 3:18
